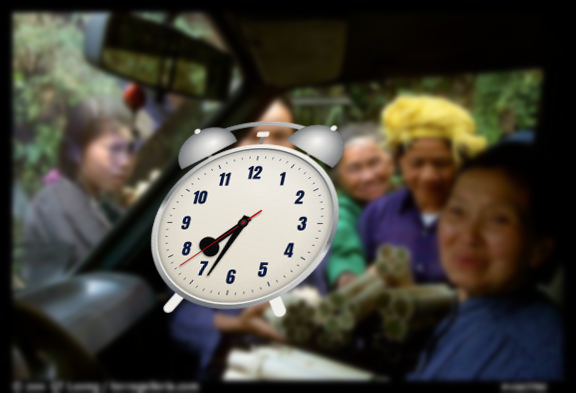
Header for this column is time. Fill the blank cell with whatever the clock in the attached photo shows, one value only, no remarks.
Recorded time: 7:33:38
